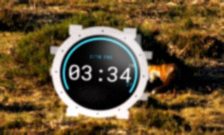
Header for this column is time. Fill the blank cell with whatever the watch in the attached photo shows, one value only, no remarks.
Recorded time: 3:34
